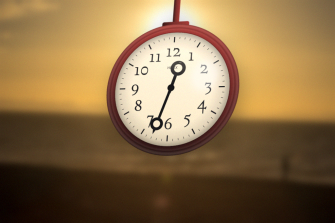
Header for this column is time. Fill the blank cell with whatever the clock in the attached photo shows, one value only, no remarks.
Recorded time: 12:33
